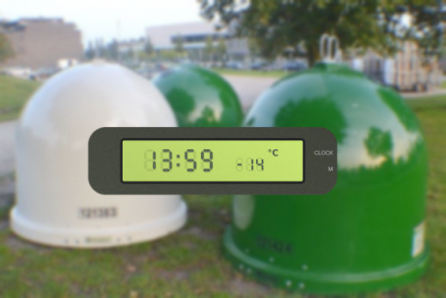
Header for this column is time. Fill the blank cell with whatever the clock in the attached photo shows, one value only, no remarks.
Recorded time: 13:59
